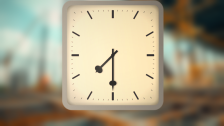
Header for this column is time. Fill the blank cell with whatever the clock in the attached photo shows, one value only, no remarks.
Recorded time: 7:30
